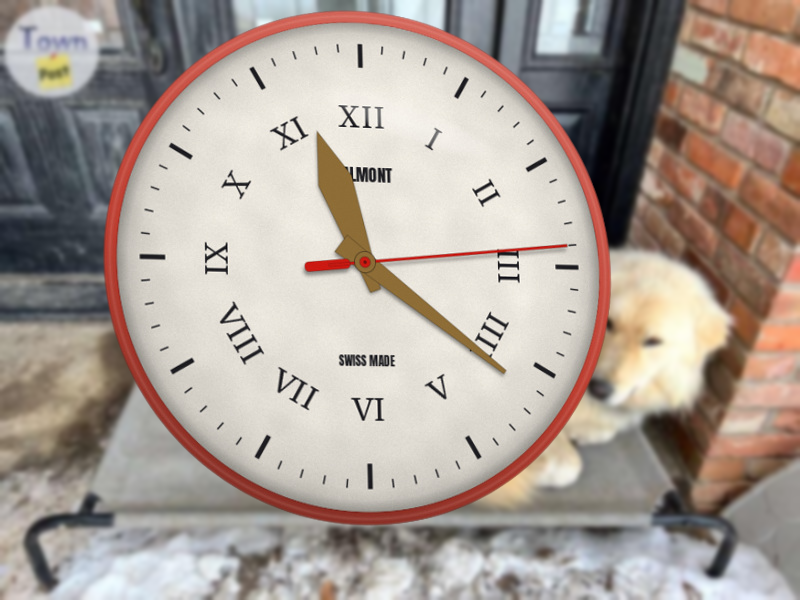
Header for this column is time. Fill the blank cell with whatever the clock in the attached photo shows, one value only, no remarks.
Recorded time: 11:21:14
